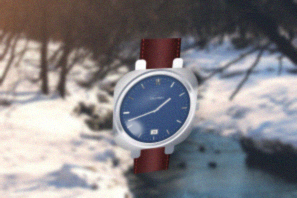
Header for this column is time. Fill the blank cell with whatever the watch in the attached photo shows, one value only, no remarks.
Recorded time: 1:42
